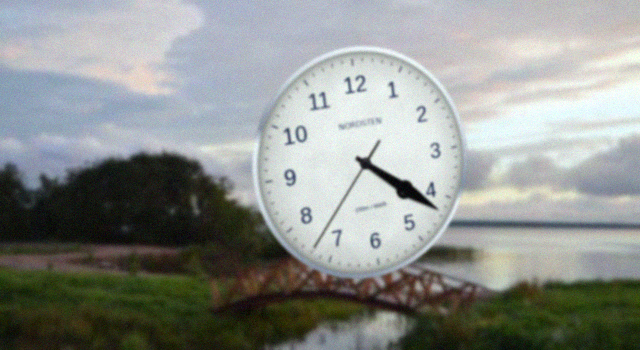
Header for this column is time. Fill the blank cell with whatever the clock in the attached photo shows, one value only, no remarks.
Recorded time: 4:21:37
